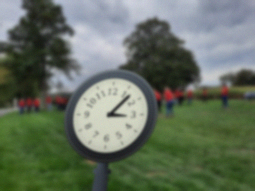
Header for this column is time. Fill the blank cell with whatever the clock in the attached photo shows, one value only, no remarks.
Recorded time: 3:07
